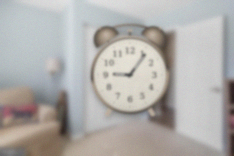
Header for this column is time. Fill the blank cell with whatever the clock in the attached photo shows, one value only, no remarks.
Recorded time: 9:06
